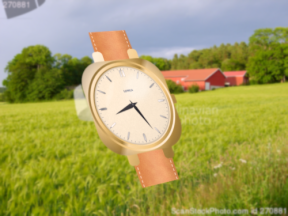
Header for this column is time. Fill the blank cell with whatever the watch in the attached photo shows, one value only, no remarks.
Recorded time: 8:26
